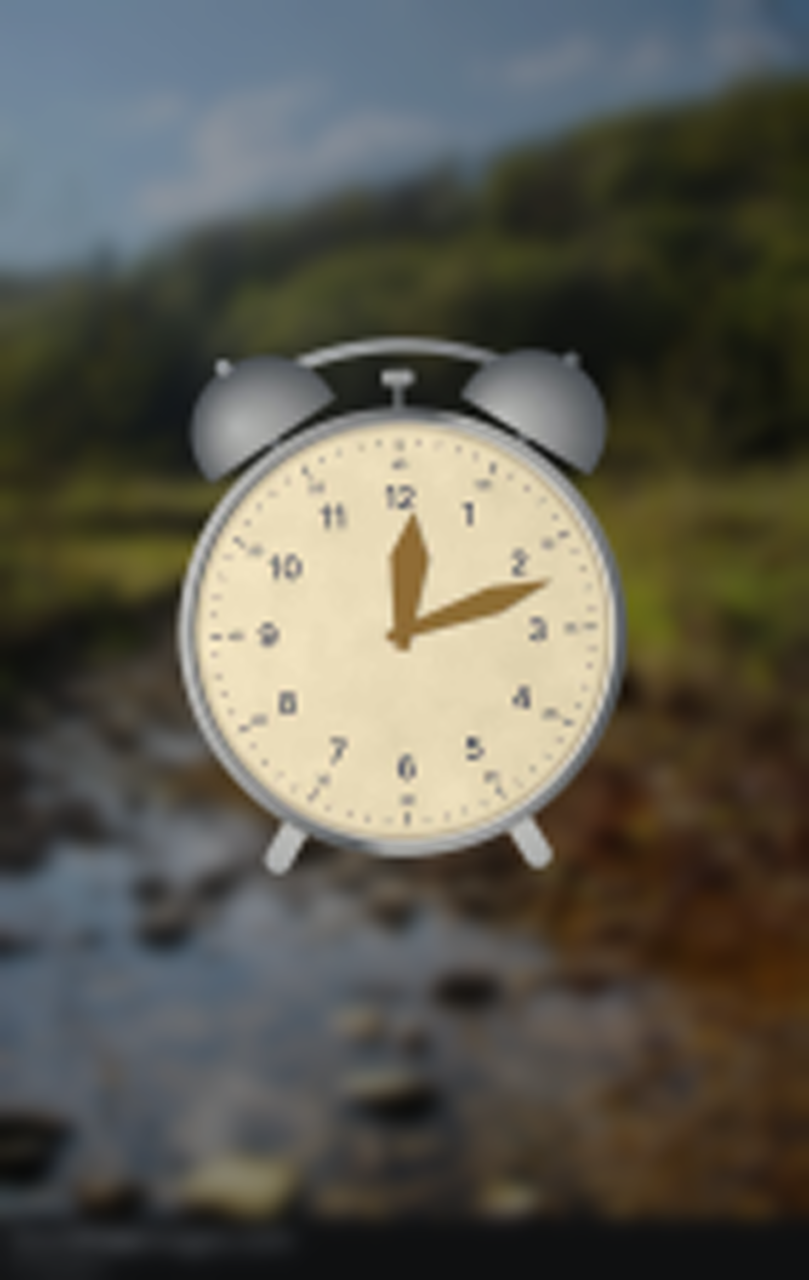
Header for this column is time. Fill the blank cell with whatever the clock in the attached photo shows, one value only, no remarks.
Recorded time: 12:12
